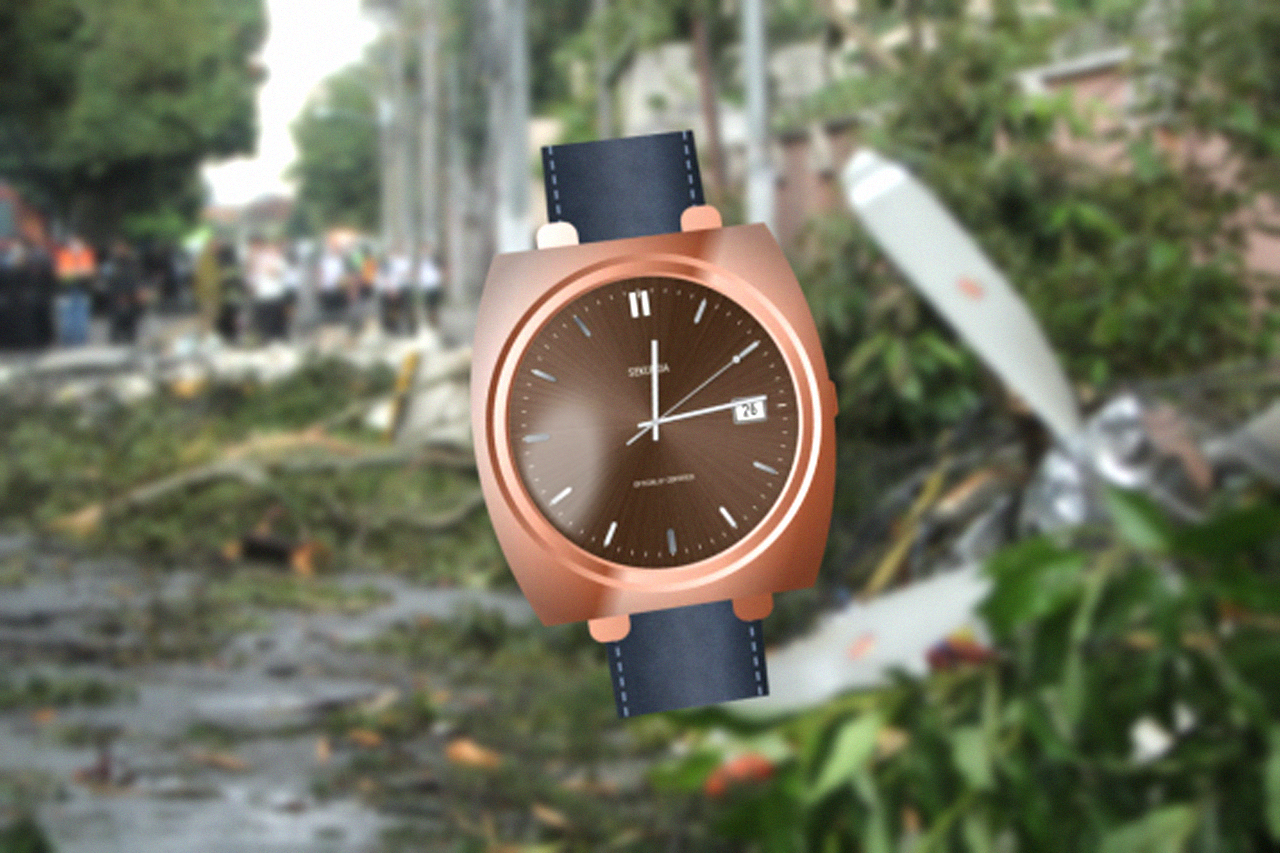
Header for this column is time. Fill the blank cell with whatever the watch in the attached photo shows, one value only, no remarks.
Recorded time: 12:14:10
